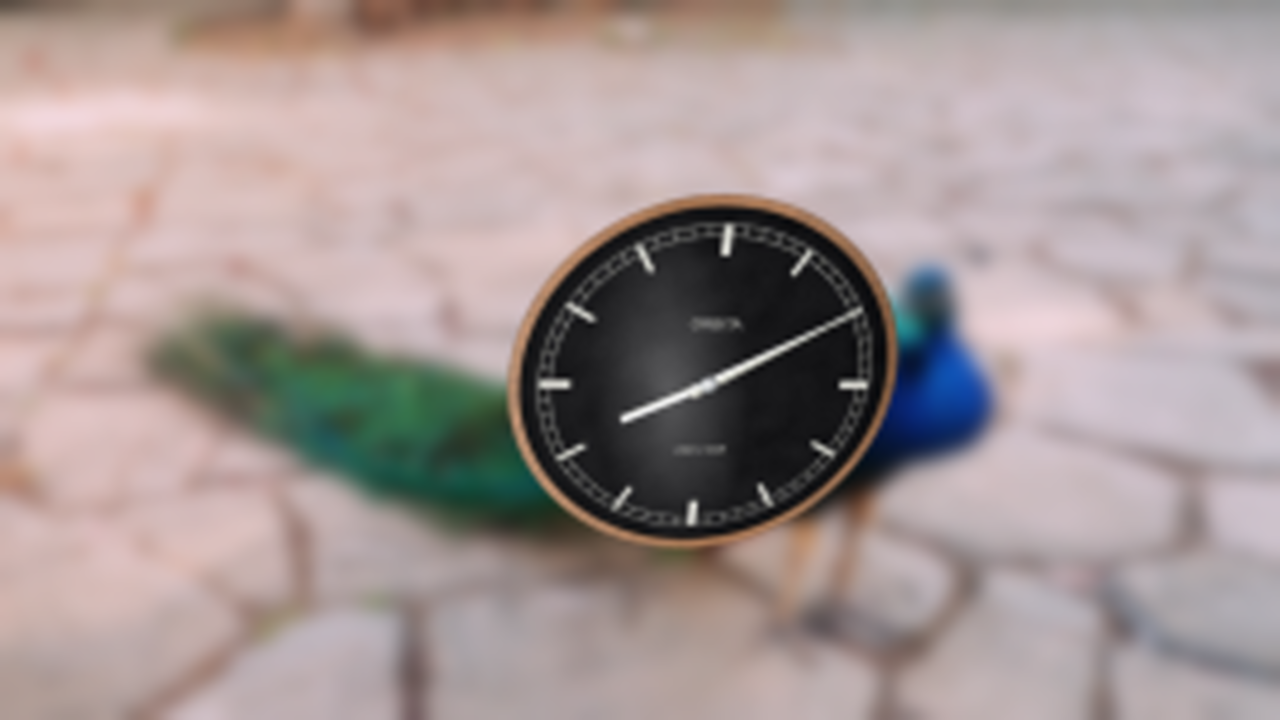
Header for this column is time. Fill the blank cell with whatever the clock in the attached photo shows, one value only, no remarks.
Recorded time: 8:10
